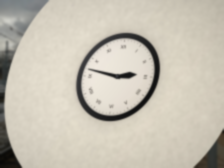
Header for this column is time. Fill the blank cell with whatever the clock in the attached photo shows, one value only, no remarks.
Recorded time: 2:47
